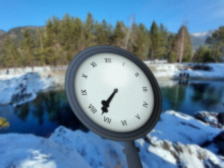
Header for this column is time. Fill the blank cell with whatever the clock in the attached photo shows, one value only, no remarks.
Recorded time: 7:37
